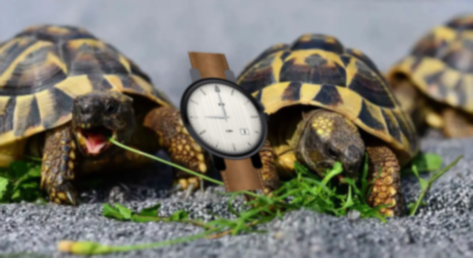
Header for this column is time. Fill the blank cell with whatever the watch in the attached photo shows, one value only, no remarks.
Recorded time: 9:00
